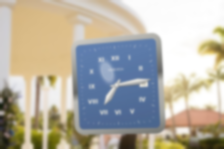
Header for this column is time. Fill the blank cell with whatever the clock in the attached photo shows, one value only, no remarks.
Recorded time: 7:14
